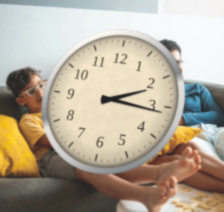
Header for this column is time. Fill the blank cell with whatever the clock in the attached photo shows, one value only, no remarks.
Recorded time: 2:16
